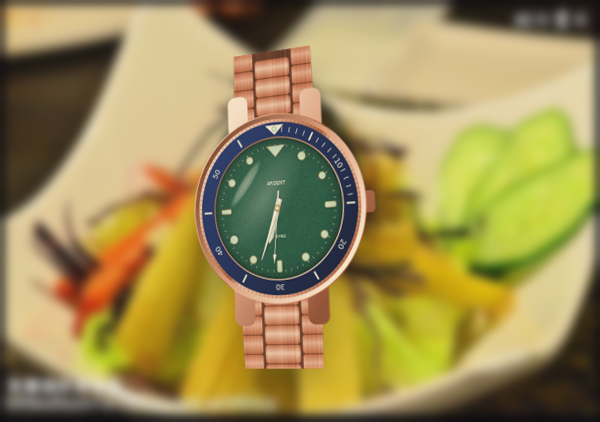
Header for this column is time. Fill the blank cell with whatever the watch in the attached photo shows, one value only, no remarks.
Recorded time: 6:33:31
